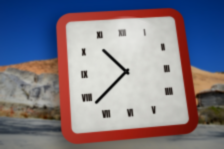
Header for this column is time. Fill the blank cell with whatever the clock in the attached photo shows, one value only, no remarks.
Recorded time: 10:38
